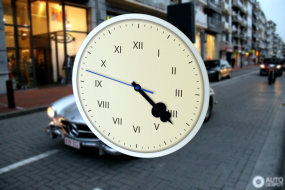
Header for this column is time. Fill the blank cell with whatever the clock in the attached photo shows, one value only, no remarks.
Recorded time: 4:21:47
